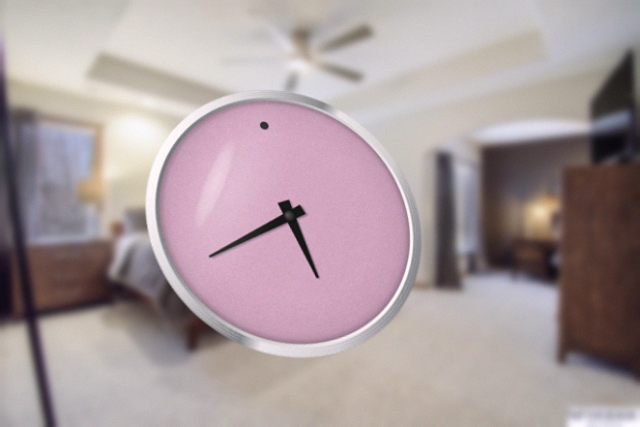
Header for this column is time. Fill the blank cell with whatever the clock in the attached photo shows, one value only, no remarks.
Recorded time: 5:42
